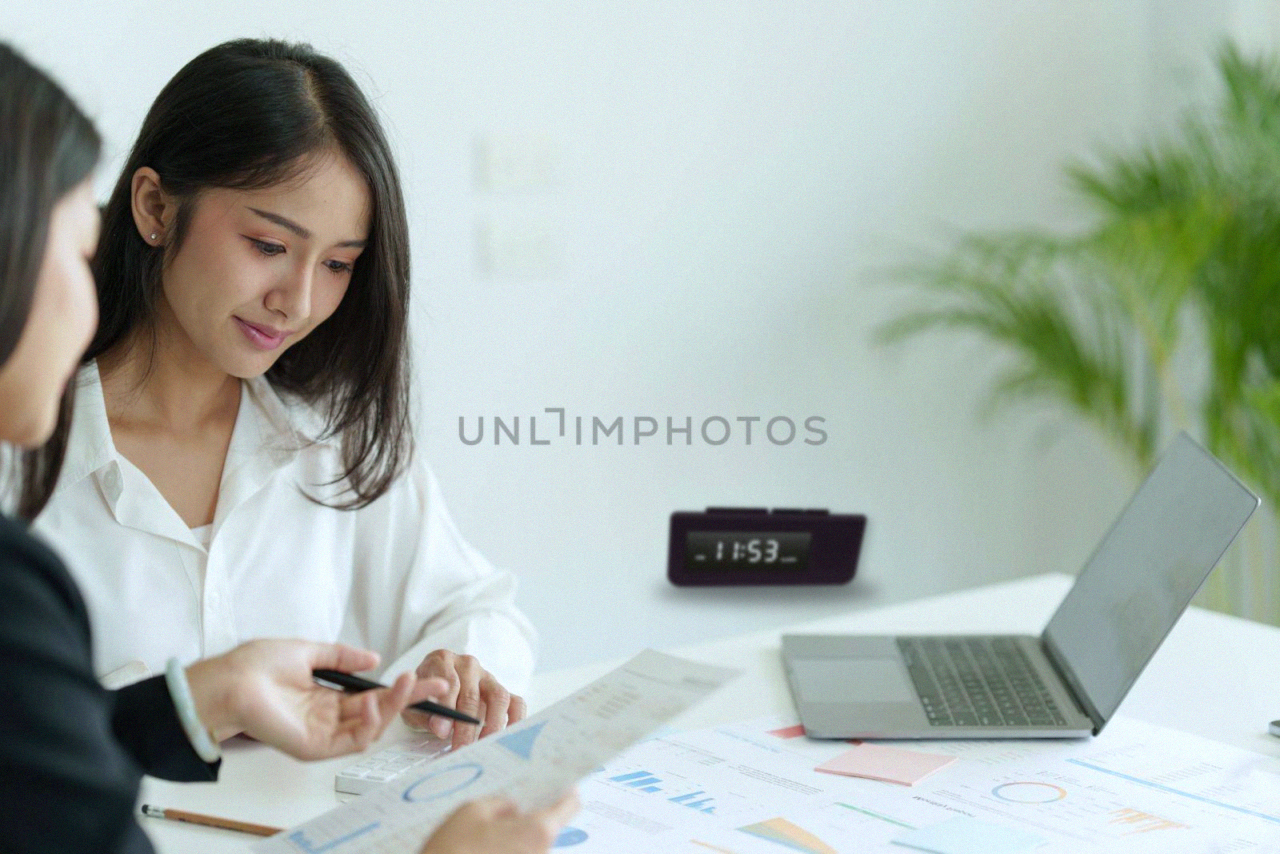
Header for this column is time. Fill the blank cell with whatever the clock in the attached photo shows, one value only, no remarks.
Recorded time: 11:53
